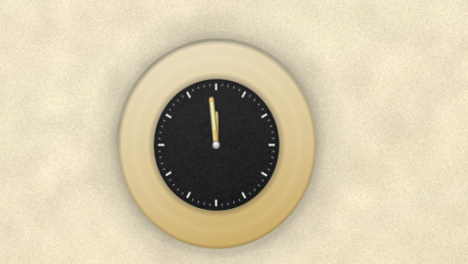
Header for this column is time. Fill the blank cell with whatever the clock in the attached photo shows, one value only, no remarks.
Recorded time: 11:59
